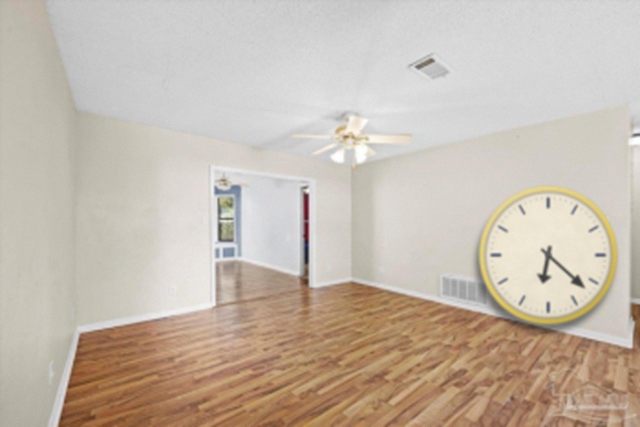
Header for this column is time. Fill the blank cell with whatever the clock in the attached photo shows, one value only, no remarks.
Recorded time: 6:22
